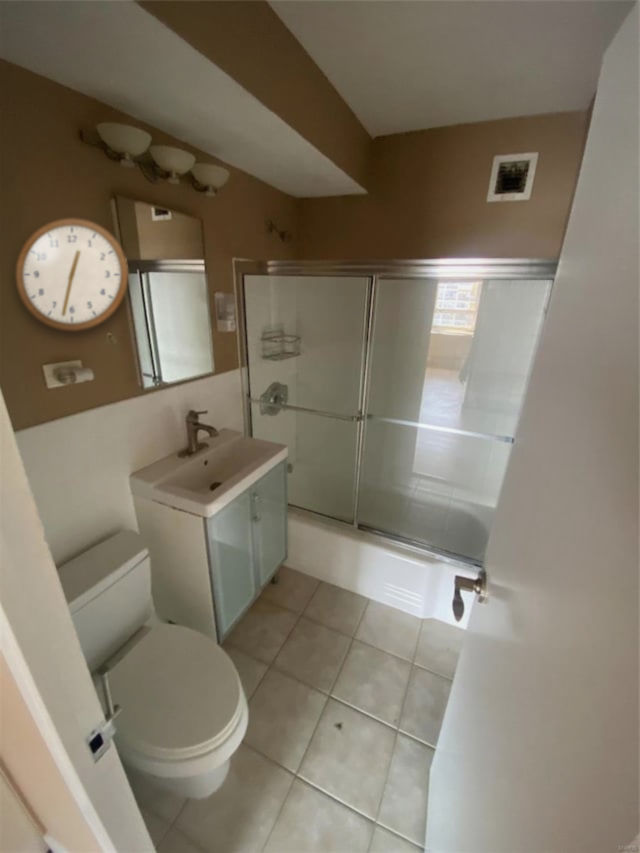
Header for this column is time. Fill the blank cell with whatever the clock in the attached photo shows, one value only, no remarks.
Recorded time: 12:32
